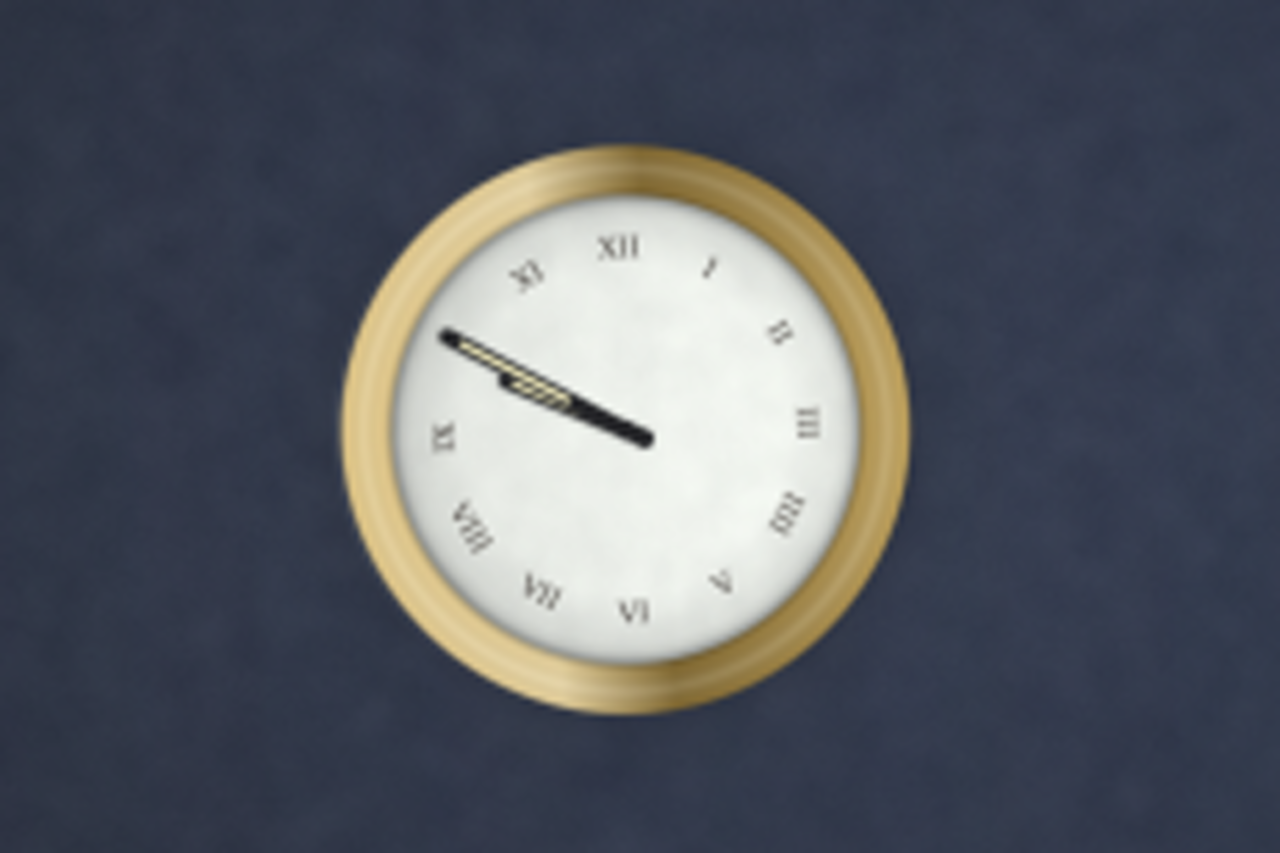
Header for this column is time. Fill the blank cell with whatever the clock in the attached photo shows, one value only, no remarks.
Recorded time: 9:50
